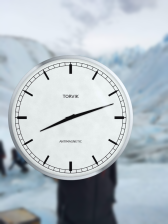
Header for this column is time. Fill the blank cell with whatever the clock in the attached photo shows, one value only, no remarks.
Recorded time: 8:12
